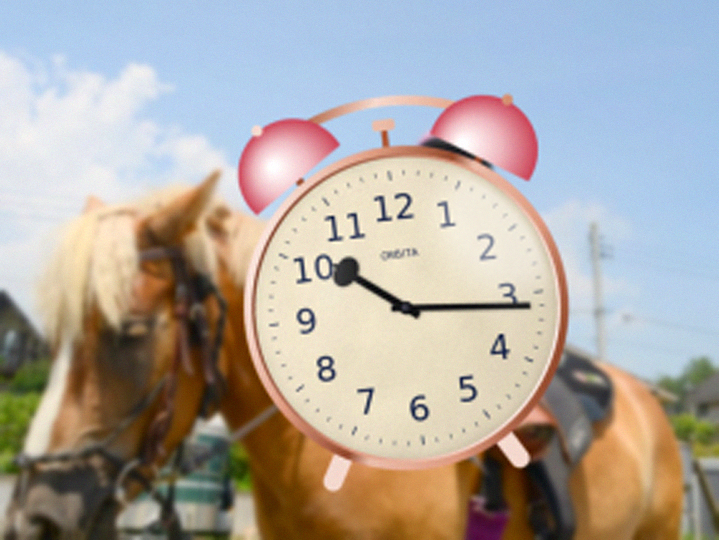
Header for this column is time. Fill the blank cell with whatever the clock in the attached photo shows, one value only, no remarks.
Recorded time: 10:16
